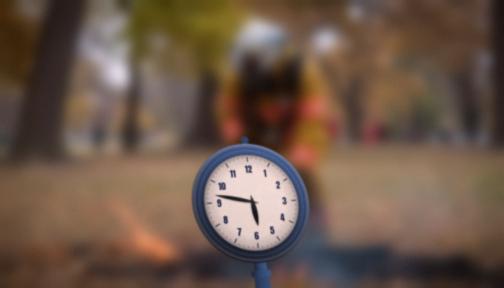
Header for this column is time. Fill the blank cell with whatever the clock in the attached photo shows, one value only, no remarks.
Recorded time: 5:47
